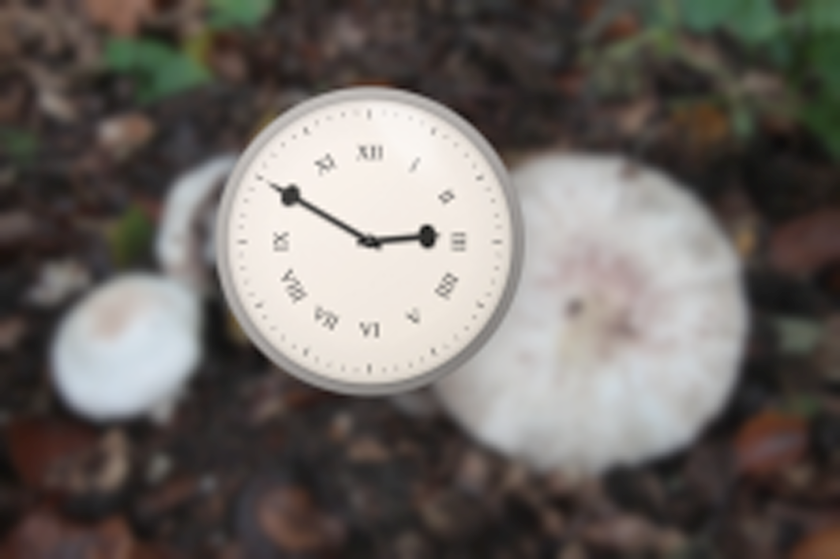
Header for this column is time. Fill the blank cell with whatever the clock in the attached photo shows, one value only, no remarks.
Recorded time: 2:50
